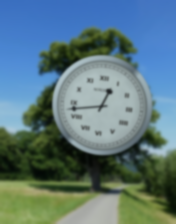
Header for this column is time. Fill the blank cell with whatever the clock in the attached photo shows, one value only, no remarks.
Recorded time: 12:43
